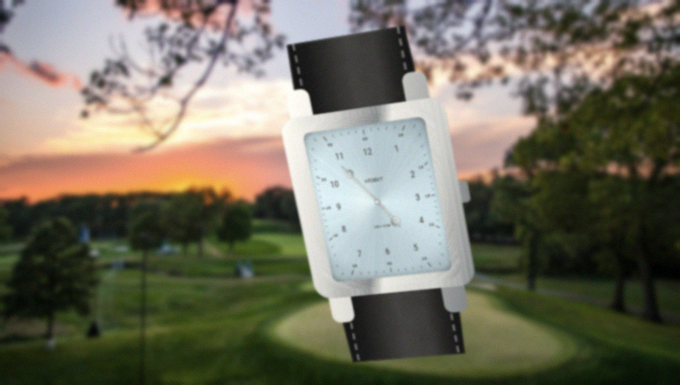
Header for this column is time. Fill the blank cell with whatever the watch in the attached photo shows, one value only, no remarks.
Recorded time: 4:54
